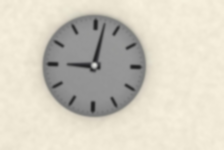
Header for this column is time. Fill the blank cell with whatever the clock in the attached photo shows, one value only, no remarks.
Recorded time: 9:02
